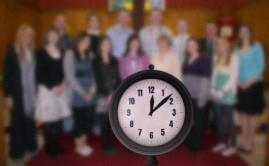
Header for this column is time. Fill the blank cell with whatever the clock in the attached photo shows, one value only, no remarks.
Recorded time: 12:08
